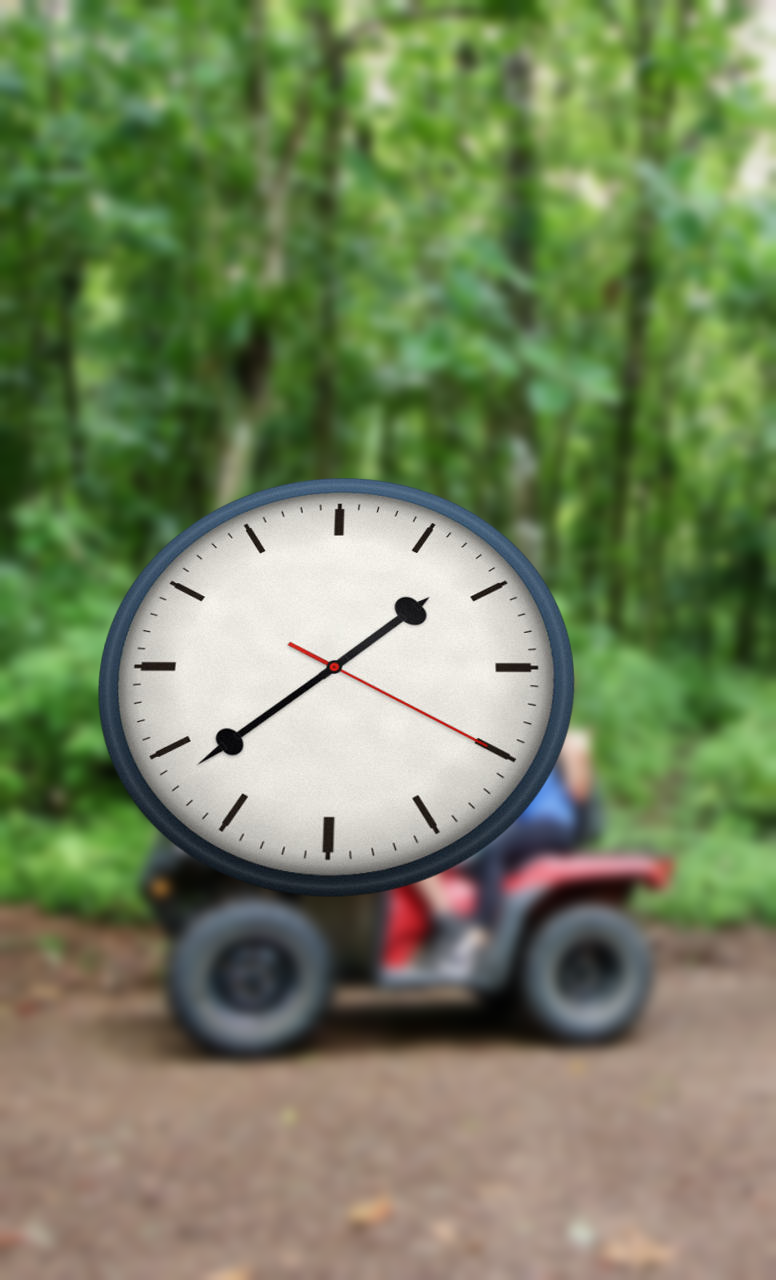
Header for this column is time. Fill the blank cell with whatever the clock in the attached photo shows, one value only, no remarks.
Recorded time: 1:38:20
